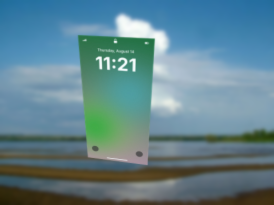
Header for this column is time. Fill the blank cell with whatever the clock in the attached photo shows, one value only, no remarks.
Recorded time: 11:21
